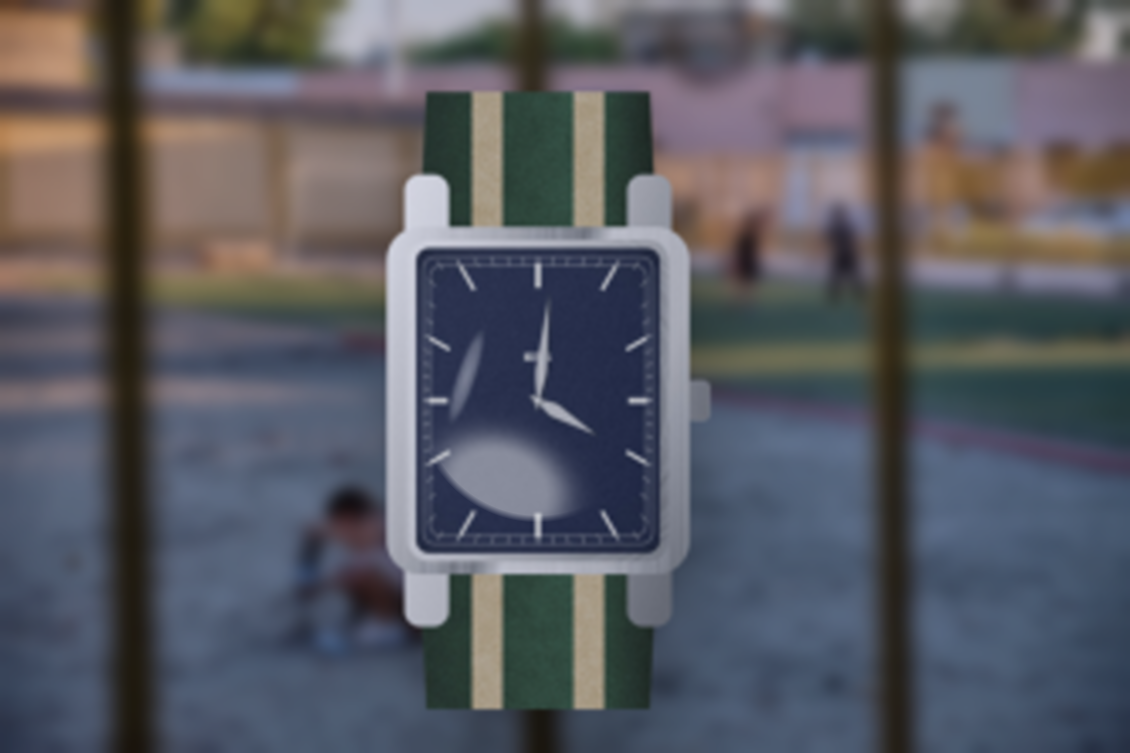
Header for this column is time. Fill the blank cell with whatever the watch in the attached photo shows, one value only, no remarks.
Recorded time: 4:01
